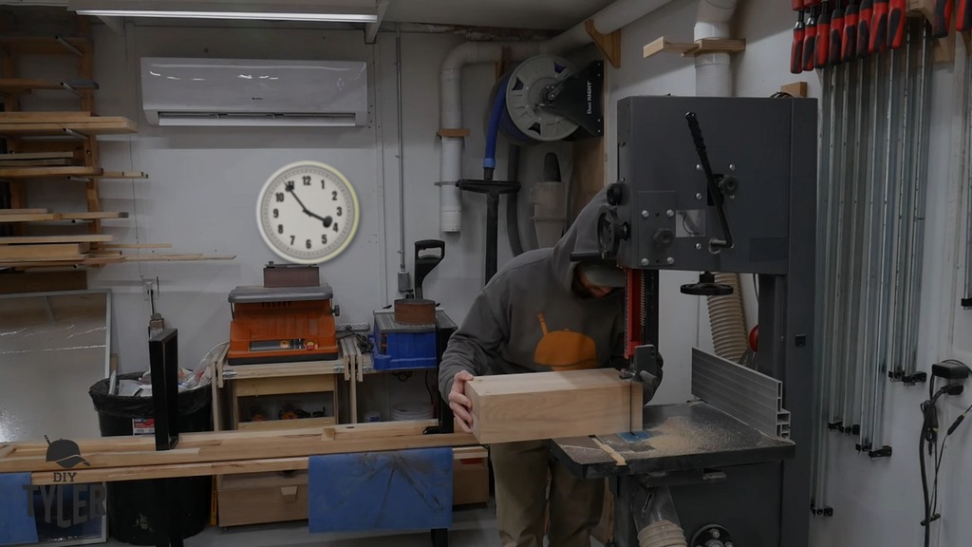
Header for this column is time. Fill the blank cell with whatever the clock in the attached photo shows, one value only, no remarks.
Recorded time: 3:54
